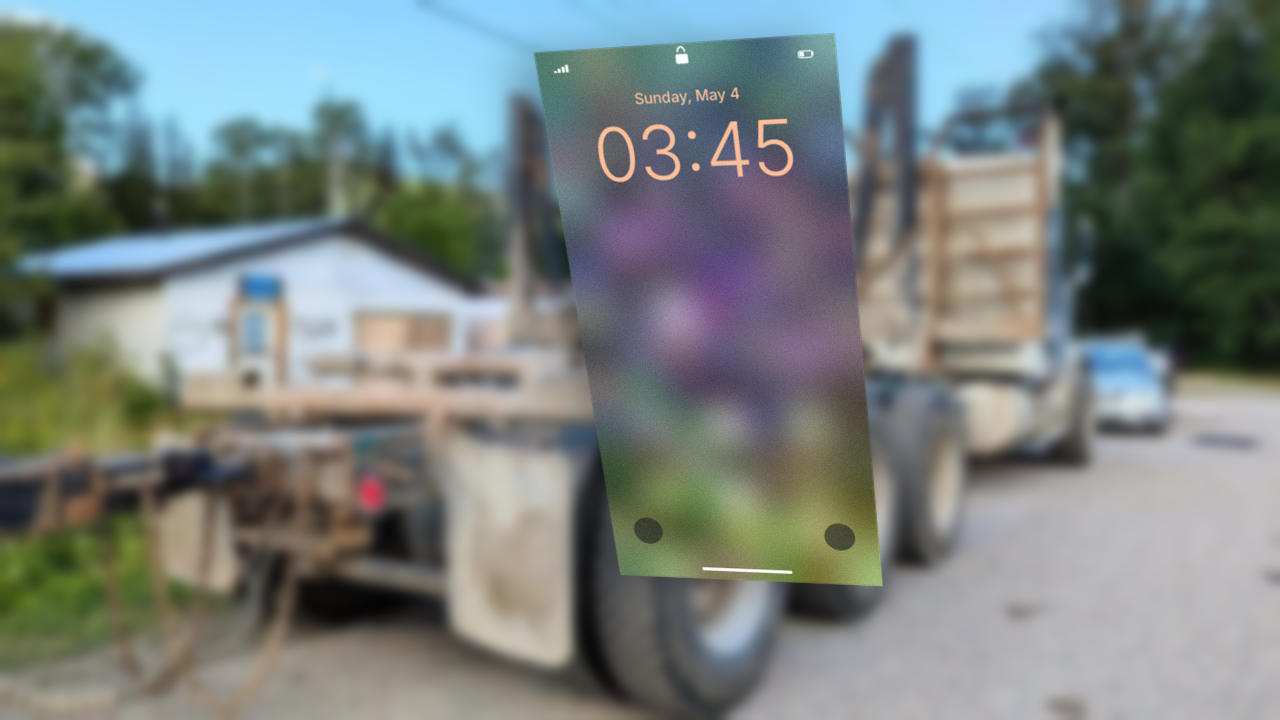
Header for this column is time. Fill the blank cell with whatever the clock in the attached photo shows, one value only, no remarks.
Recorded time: 3:45
